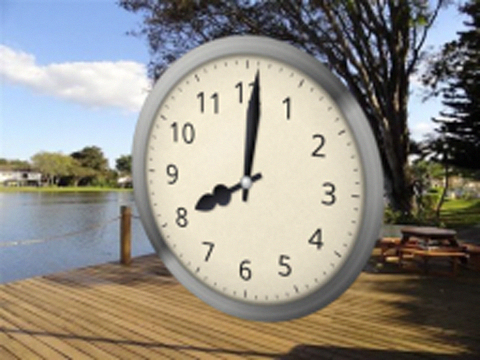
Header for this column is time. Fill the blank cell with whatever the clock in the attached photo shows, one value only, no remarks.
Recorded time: 8:01
